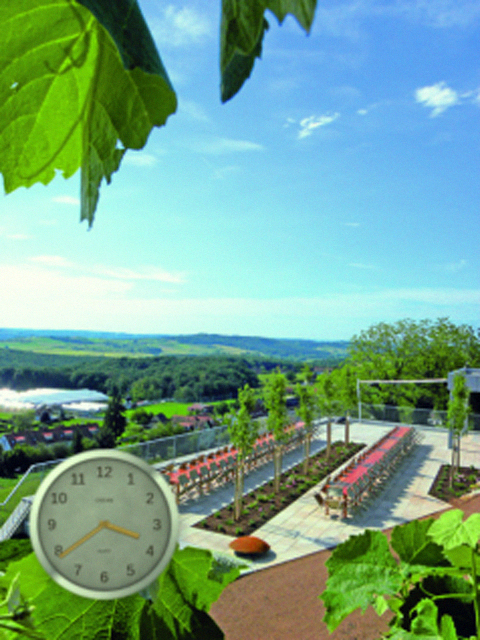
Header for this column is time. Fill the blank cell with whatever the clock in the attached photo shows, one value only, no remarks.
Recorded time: 3:39
